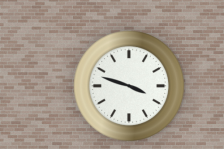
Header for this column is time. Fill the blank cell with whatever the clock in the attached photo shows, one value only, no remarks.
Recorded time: 3:48
